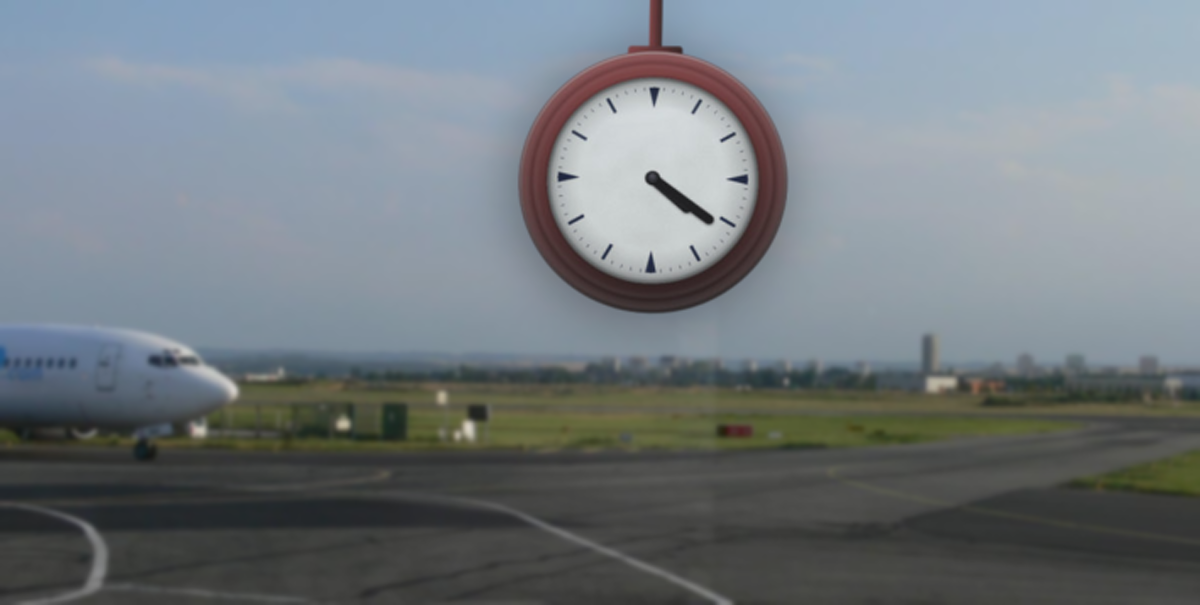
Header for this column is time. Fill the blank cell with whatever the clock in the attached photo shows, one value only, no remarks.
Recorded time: 4:21
